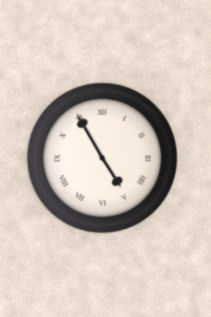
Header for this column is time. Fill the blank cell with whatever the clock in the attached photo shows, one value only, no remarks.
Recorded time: 4:55
